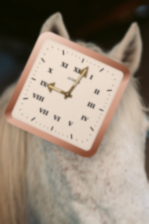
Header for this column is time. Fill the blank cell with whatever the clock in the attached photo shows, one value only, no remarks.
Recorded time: 9:02
